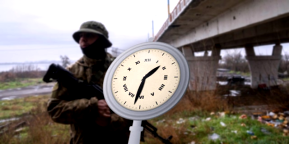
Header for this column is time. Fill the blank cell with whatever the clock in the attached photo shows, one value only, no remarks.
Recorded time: 1:32
